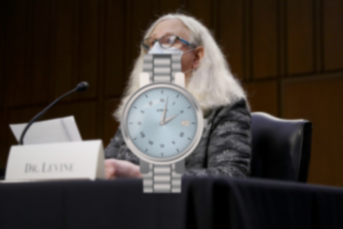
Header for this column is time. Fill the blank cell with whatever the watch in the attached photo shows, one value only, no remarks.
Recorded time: 2:02
